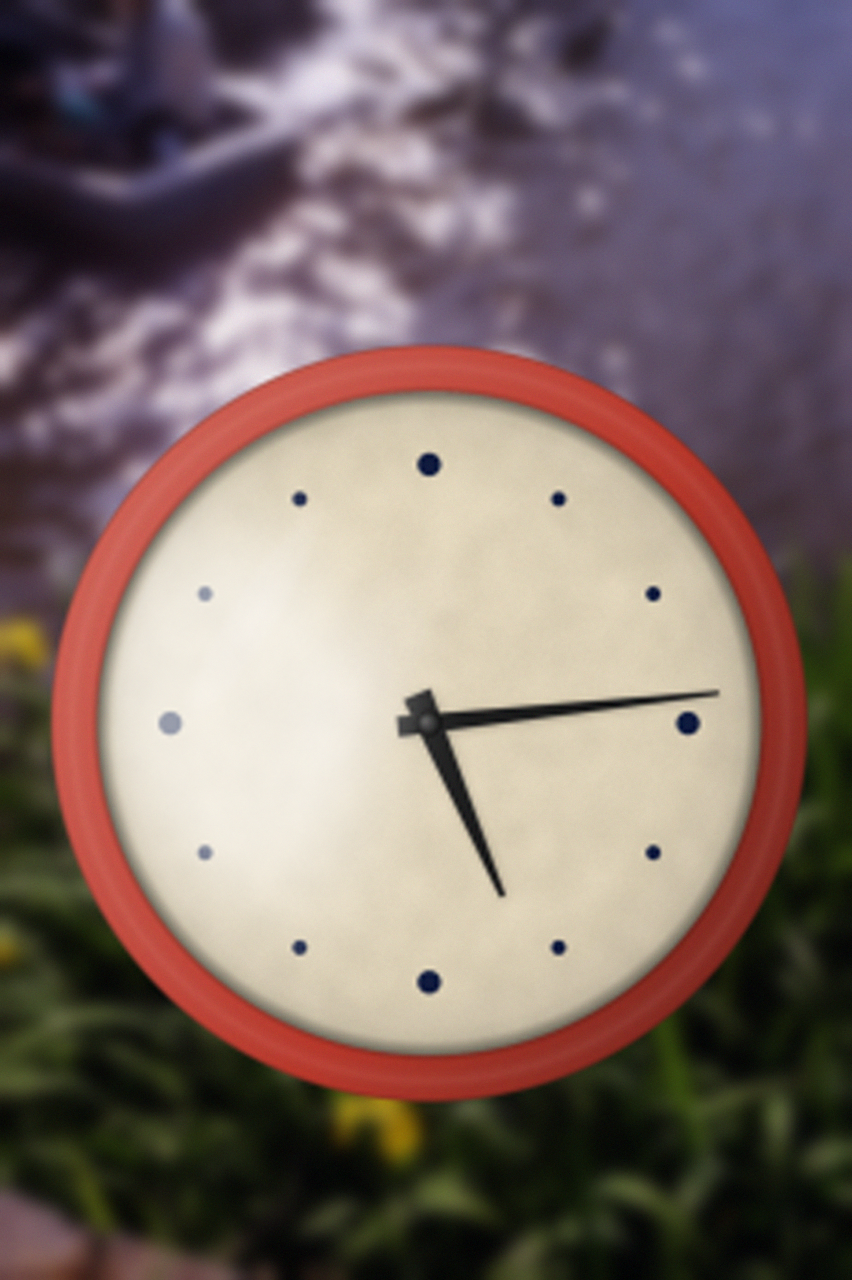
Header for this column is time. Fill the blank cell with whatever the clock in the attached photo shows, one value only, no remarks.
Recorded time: 5:14
